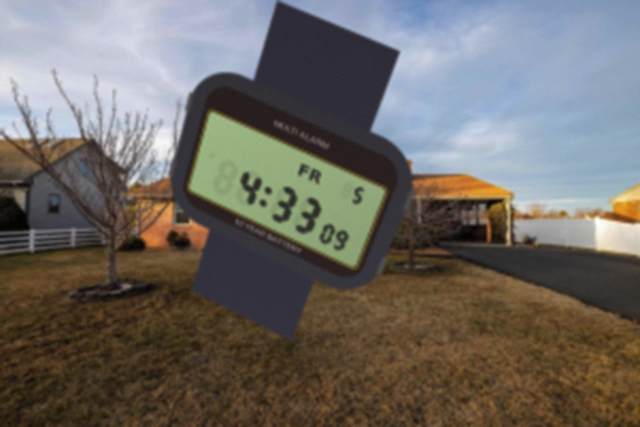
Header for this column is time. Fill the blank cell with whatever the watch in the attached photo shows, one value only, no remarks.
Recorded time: 4:33:09
